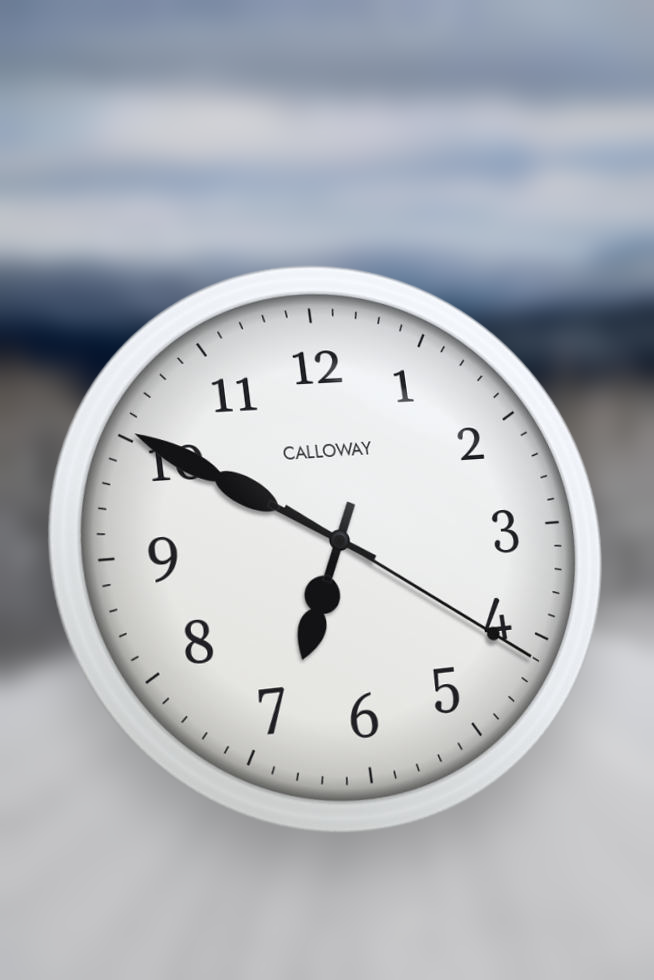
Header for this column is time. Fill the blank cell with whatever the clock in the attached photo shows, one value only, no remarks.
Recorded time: 6:50:21
